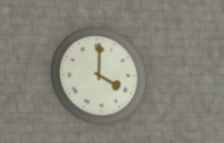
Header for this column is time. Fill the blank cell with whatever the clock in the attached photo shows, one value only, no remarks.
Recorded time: 4:01
